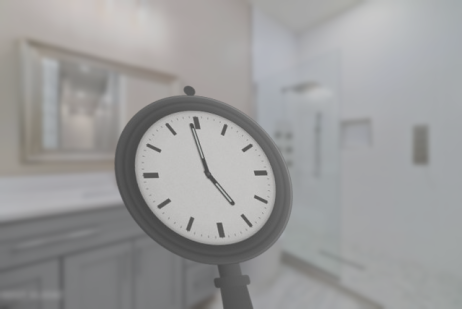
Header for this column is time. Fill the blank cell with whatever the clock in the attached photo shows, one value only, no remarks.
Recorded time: 4:59
